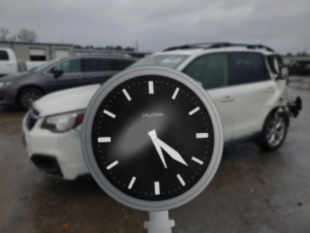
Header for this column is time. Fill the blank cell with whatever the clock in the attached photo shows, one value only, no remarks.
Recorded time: 5:22
